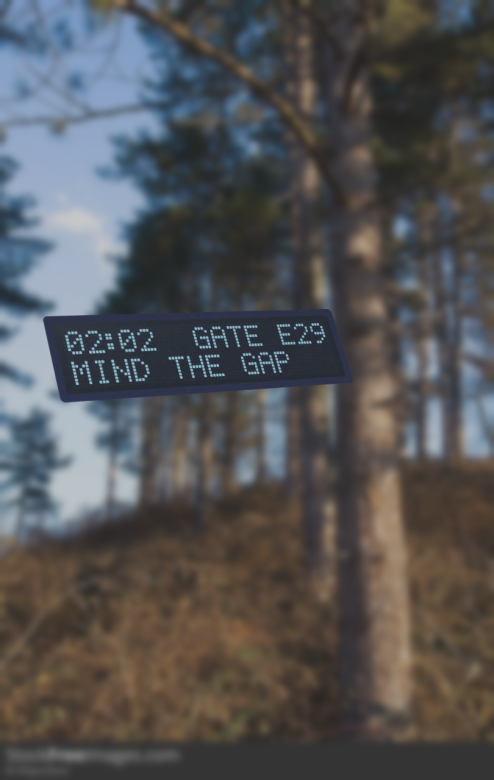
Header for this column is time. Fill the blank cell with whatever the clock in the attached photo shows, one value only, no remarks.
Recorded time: 2:02
